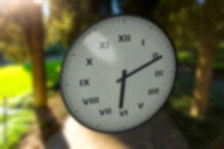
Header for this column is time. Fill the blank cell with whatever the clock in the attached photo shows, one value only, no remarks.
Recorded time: 6:11
